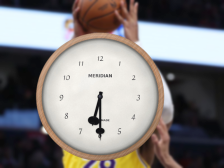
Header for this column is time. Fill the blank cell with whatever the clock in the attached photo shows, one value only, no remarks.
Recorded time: 6:30
